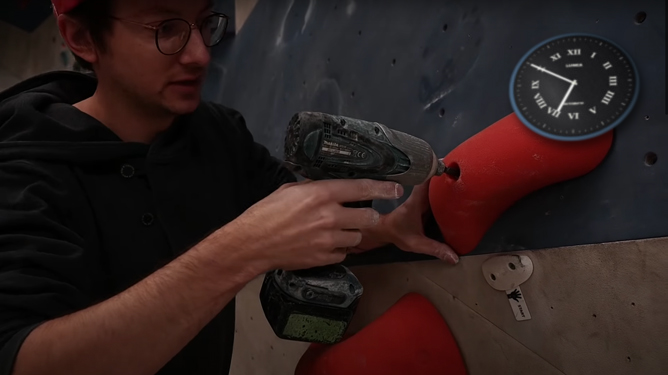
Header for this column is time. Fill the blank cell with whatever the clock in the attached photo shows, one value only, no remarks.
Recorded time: 6:50
